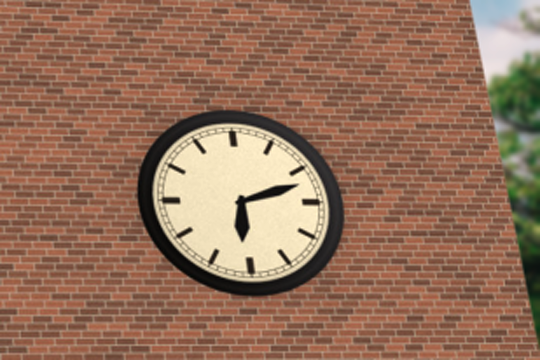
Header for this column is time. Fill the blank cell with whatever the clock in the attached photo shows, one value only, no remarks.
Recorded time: 6:12
